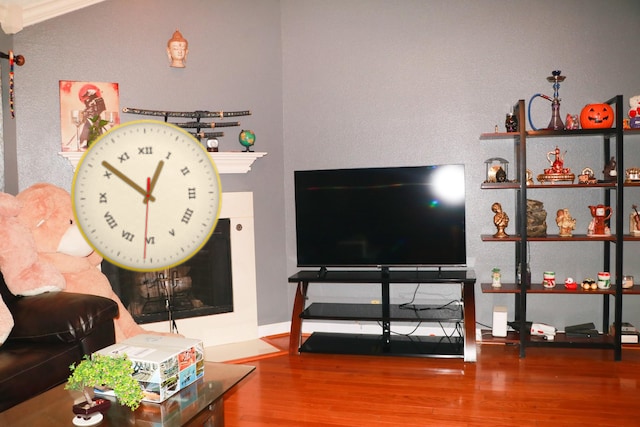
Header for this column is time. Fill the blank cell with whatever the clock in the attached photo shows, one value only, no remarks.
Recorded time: 12:51:31
